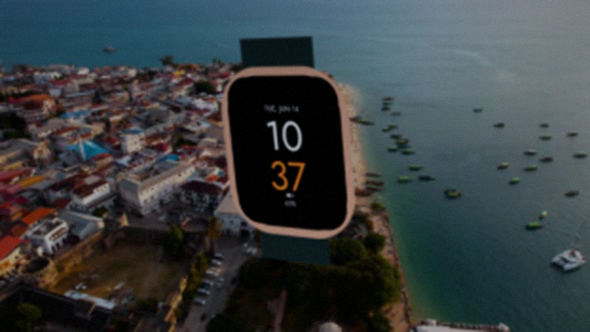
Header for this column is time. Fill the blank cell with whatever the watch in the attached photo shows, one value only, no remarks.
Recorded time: 10:37
